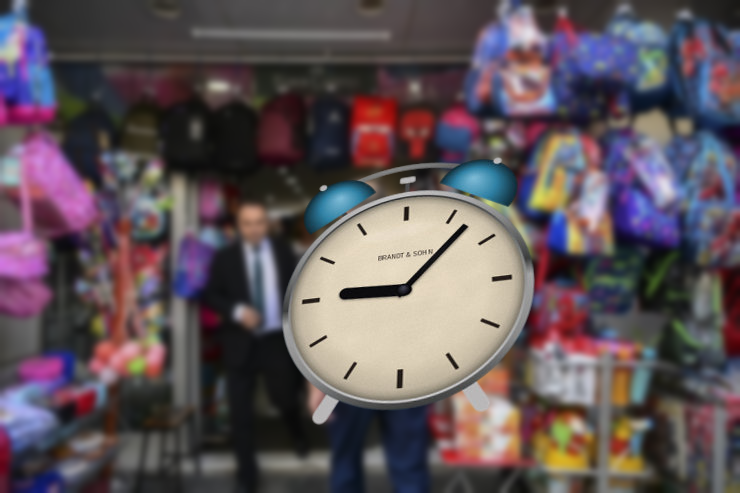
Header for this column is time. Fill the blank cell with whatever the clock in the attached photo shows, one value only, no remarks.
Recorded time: 9:07
